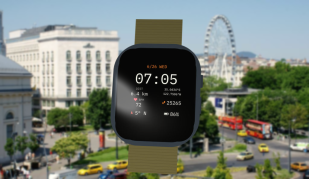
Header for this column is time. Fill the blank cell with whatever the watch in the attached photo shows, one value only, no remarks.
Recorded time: 7:05
